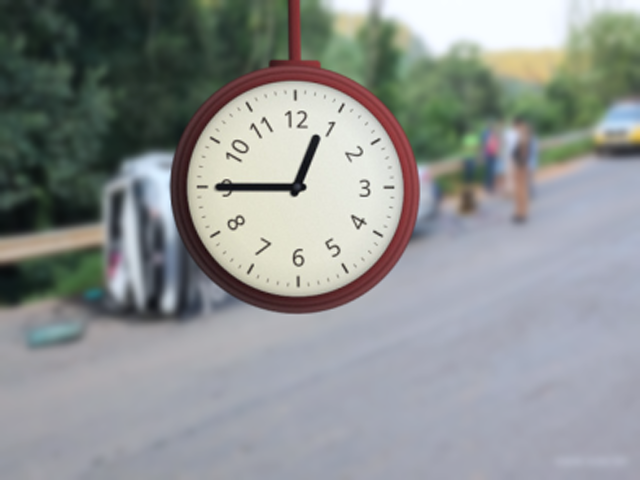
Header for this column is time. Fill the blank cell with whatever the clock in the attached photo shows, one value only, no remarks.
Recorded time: 12:45
